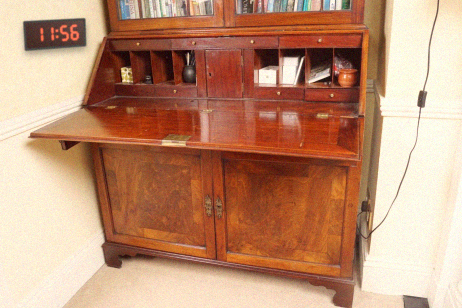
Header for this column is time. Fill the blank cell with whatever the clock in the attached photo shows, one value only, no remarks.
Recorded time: 11:56
